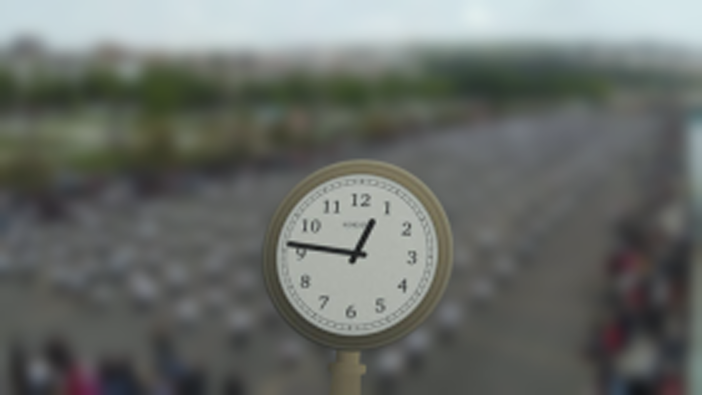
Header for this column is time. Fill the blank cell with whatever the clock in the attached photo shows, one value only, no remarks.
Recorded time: 12:46
